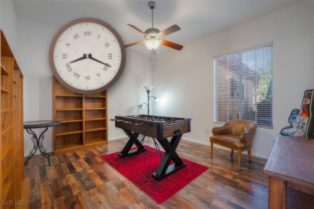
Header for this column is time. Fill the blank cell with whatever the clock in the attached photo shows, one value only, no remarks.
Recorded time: 8:19
